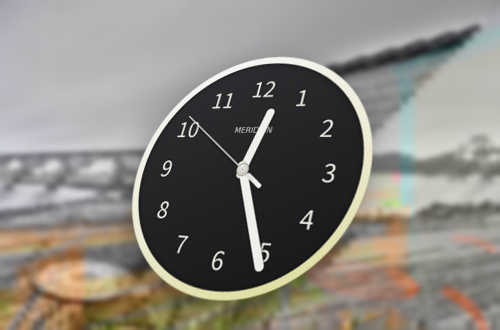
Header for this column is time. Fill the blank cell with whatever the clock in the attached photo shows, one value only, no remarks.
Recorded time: 12:25:51
